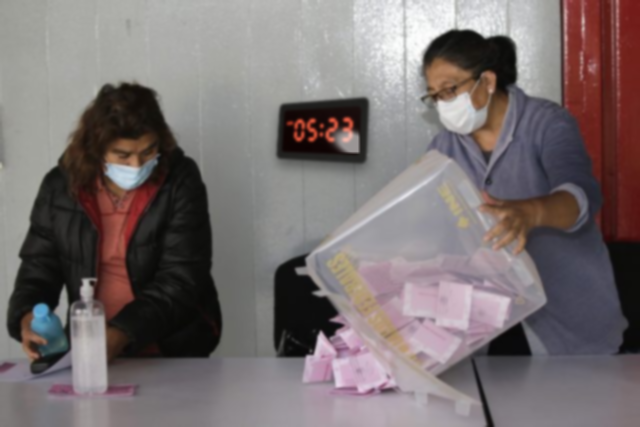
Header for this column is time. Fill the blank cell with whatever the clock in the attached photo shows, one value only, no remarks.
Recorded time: 5:23
